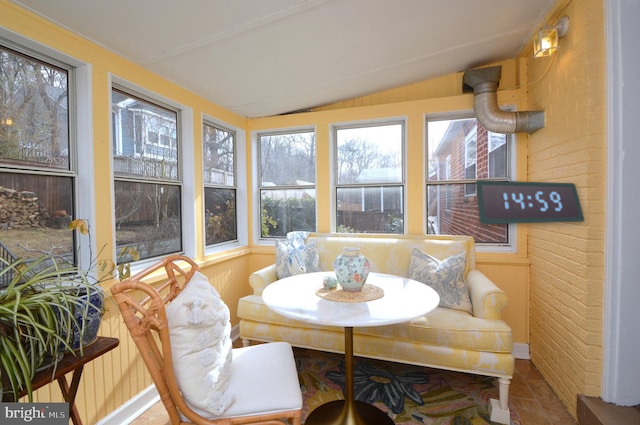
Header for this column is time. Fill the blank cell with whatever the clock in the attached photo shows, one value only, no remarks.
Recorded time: 14:59
